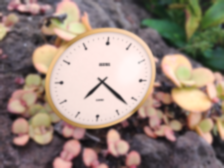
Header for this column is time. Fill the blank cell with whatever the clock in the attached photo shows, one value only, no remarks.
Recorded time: 7:22
